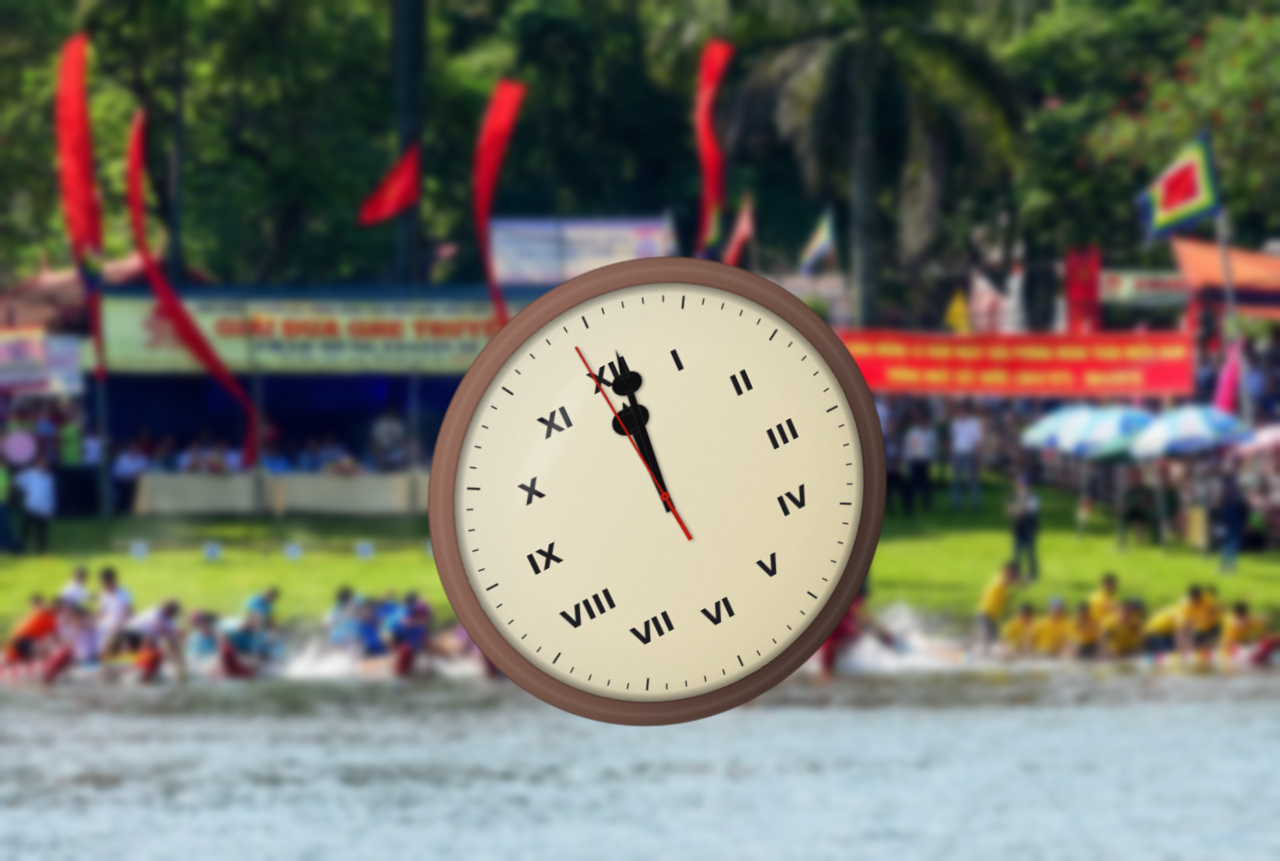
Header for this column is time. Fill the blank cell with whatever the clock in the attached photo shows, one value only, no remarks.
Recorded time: 12:00:59
